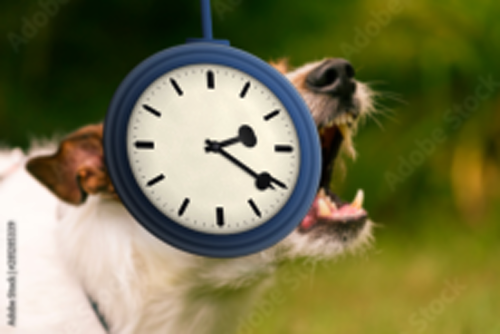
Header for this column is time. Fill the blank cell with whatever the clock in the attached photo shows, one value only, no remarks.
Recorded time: 2:21
